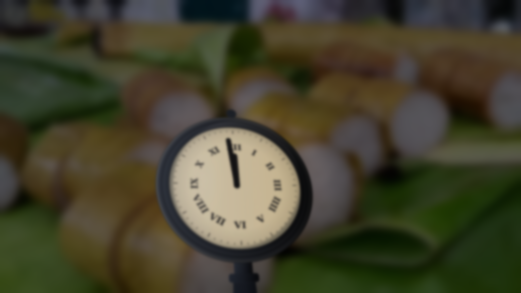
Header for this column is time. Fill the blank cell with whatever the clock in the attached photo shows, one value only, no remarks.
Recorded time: 11:59
